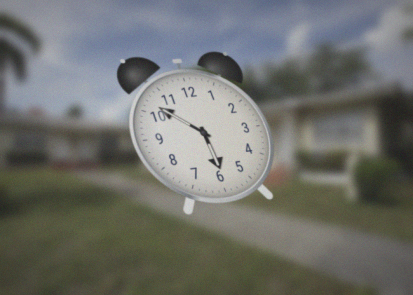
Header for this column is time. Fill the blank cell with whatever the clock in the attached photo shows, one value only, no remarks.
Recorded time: 5:52
